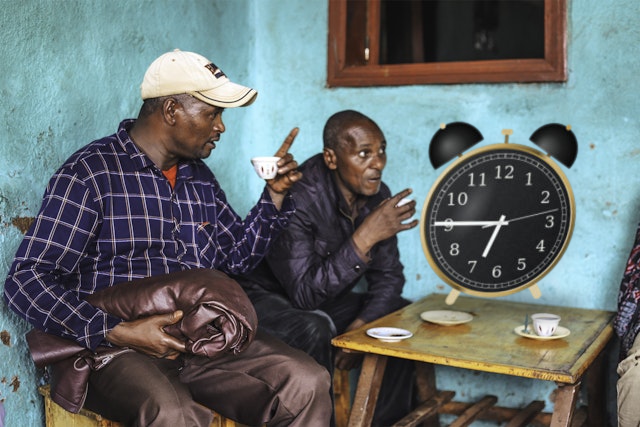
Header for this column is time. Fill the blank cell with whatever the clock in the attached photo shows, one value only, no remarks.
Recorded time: 6:45:13
